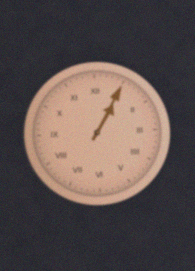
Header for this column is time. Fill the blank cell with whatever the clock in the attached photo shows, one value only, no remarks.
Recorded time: 1:05
